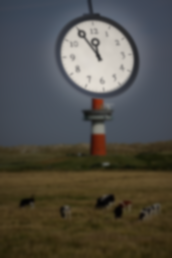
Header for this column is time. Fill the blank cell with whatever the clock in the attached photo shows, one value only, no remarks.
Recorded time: 11:55
